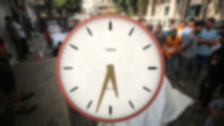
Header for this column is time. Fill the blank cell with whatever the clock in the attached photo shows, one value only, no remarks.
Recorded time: 5:33
